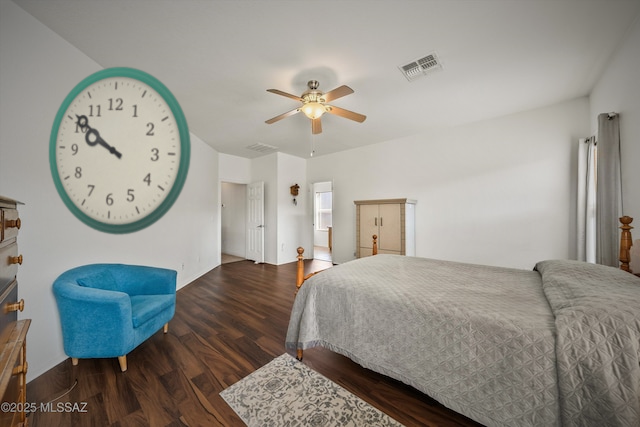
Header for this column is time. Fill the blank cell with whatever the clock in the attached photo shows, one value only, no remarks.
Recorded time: 9:51
